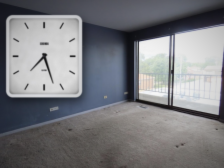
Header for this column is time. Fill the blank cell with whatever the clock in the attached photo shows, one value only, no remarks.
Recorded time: 7:27
